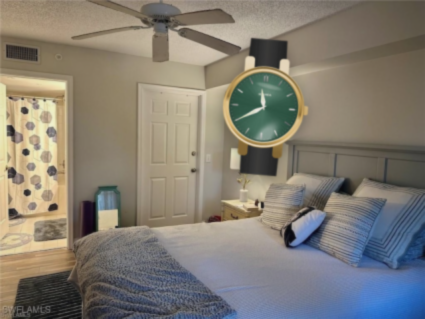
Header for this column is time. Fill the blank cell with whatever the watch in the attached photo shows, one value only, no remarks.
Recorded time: 11:40
